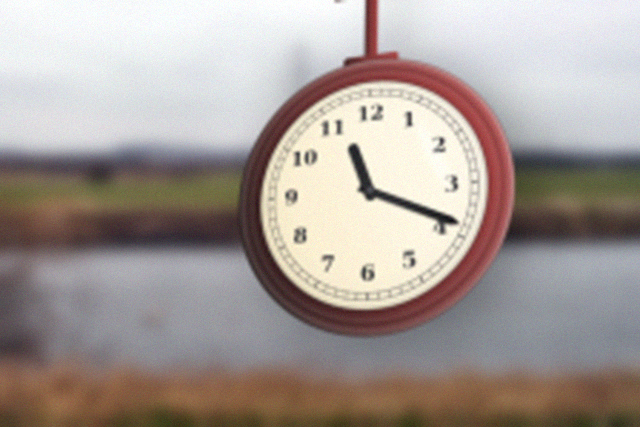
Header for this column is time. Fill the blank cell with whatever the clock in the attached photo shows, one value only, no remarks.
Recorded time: 11:19
